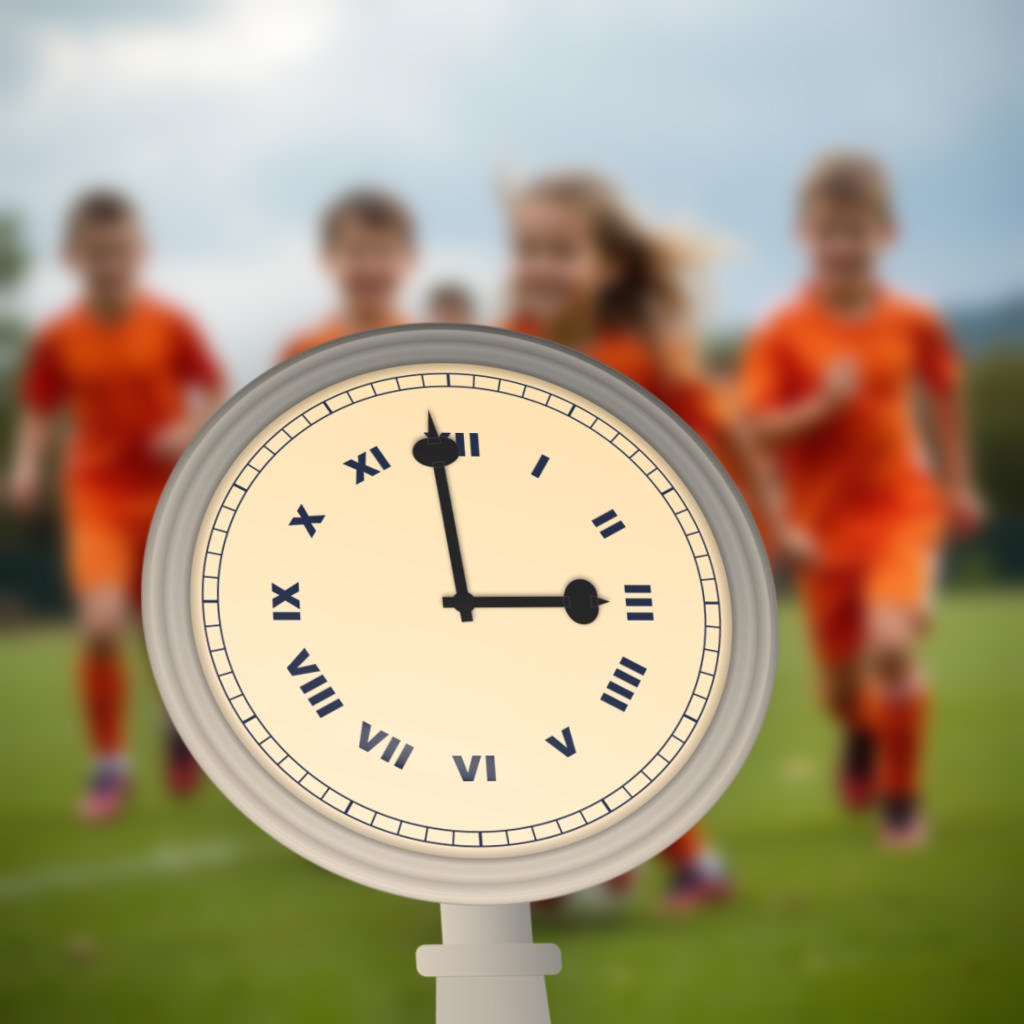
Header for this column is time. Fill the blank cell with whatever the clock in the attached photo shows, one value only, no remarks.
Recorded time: 2:59
